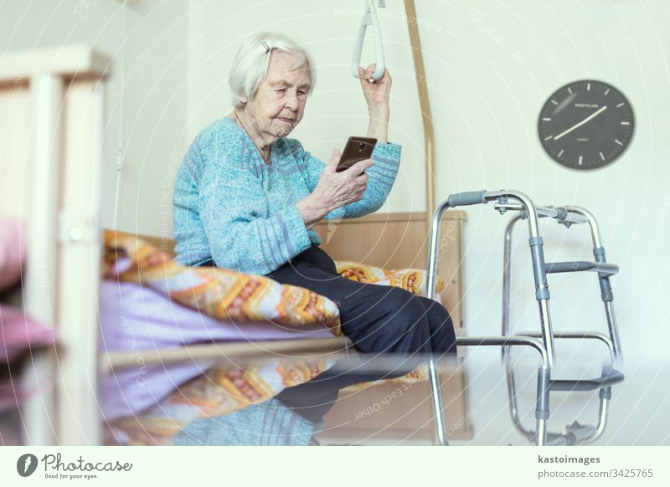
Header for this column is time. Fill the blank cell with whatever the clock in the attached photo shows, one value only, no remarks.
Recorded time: 1:39
